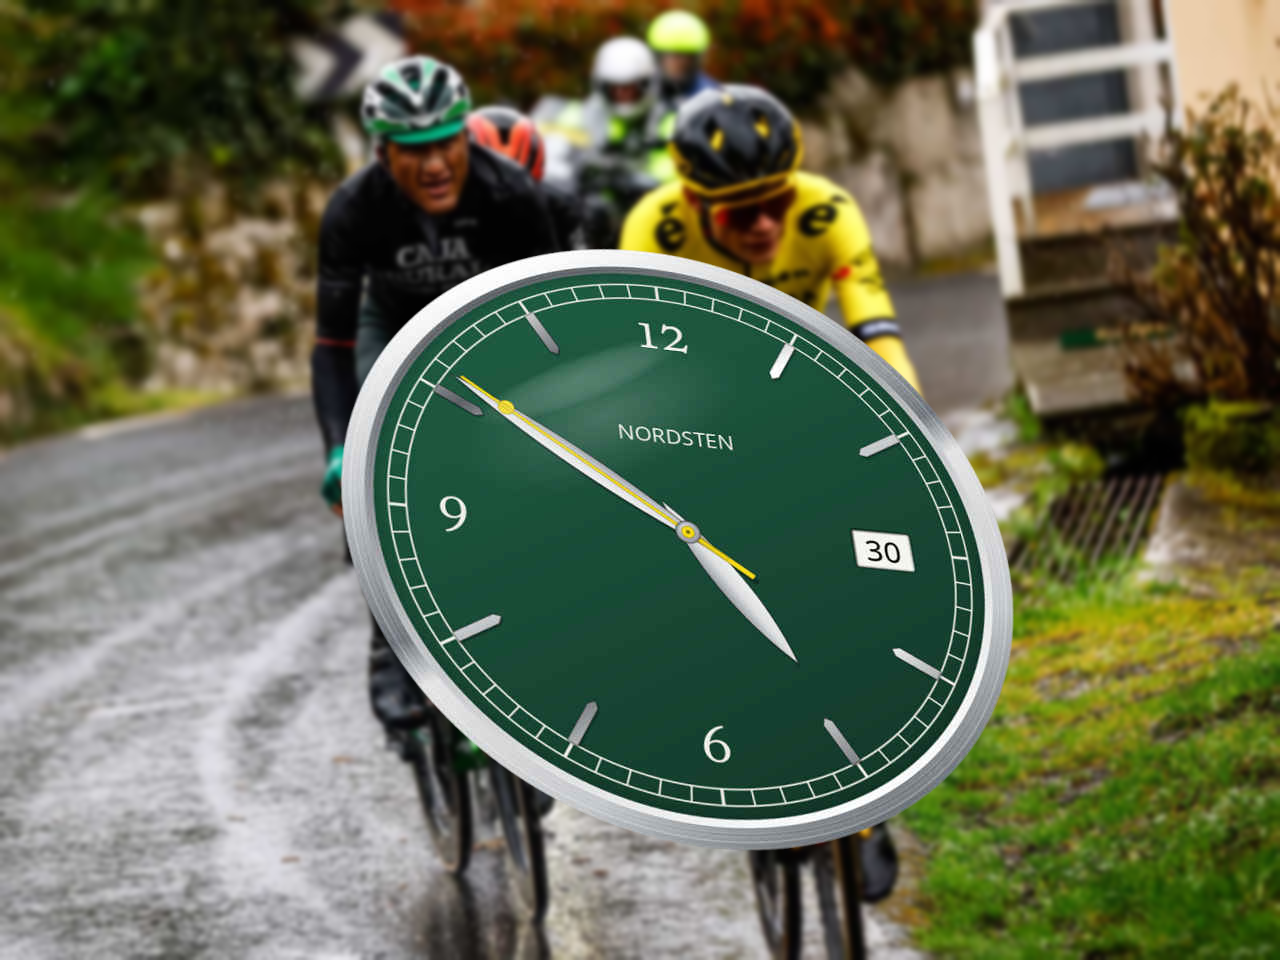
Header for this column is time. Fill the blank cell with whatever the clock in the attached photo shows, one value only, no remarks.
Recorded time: 4:50:51
